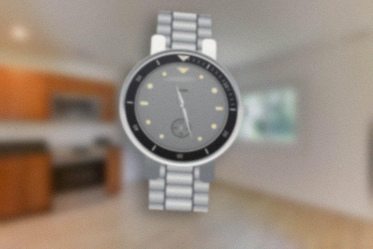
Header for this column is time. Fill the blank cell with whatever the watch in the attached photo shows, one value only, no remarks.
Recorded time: 11:27
